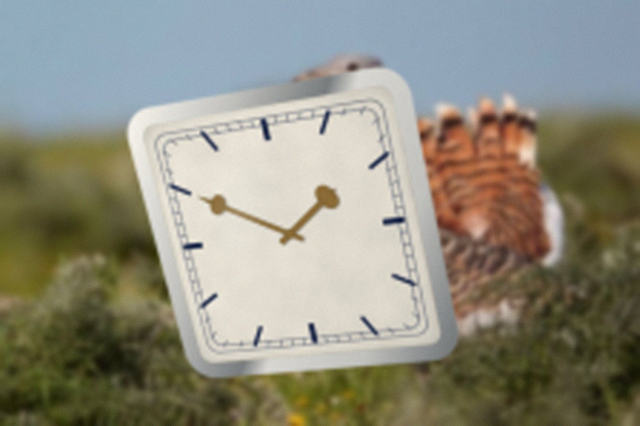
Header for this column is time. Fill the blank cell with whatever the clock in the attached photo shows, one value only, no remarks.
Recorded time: 1:50
